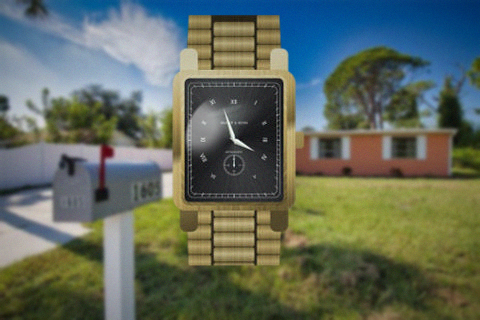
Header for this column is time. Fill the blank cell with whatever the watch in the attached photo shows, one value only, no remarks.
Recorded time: 3:57
